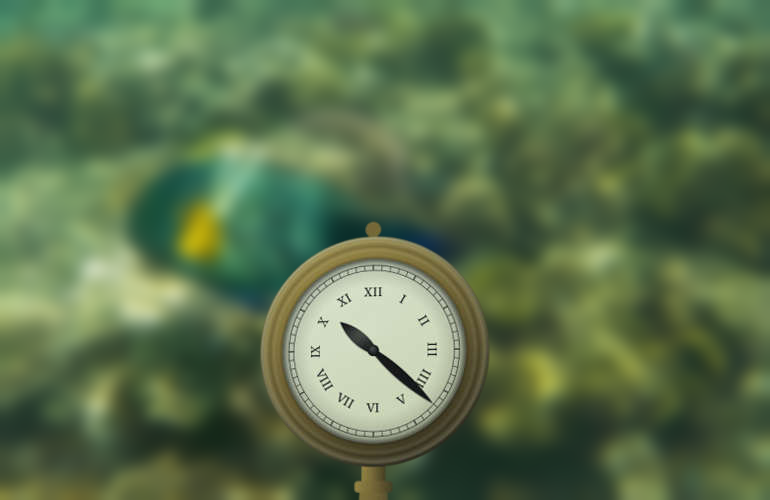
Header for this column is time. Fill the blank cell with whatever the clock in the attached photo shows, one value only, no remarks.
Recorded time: 10:22
